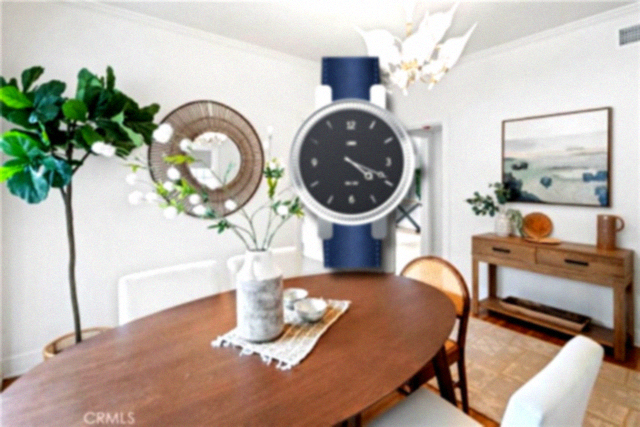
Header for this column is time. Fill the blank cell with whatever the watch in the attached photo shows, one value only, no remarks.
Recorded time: 4:19
